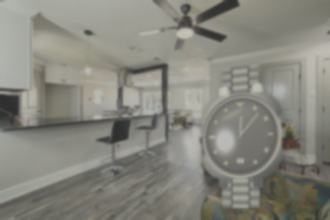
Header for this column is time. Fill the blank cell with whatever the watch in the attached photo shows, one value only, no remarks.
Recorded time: 12:07
